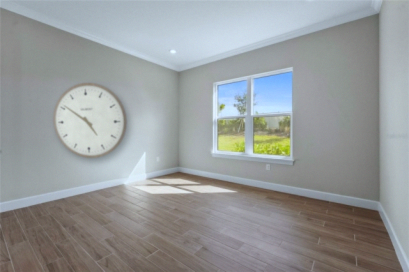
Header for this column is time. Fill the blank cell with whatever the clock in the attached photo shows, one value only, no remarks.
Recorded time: 4:51
